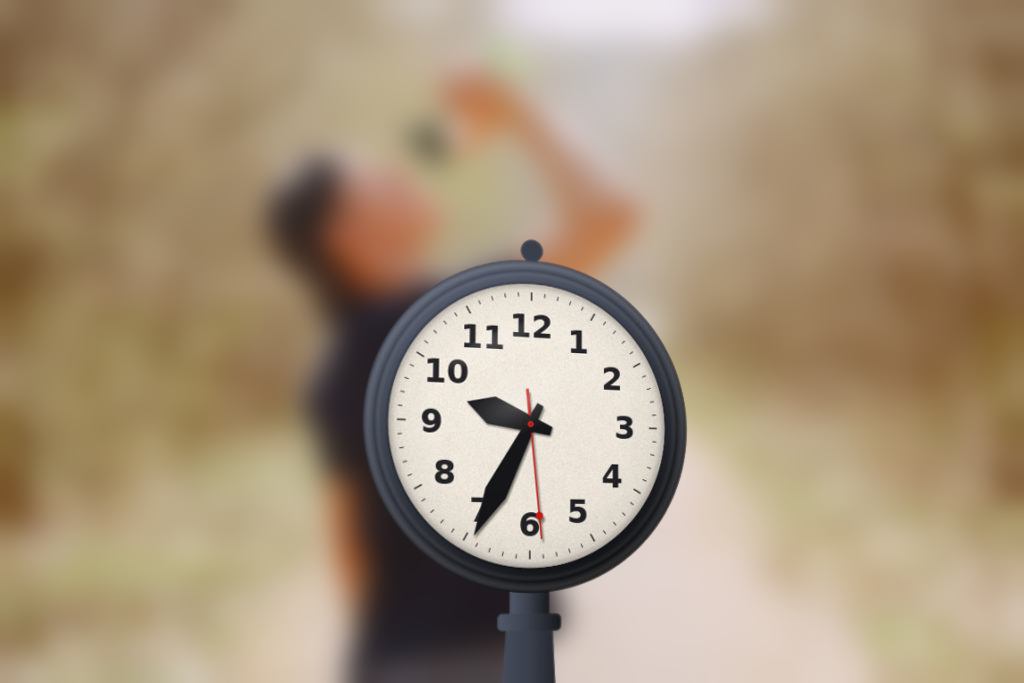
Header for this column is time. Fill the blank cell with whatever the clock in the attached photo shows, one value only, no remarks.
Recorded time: 9:34:29
